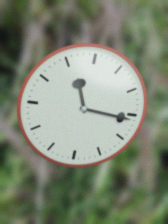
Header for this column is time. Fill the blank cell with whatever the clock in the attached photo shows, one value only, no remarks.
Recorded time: 11:16
